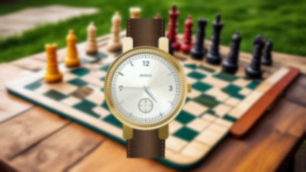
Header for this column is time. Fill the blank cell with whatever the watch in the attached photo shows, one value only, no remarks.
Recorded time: 4:45
